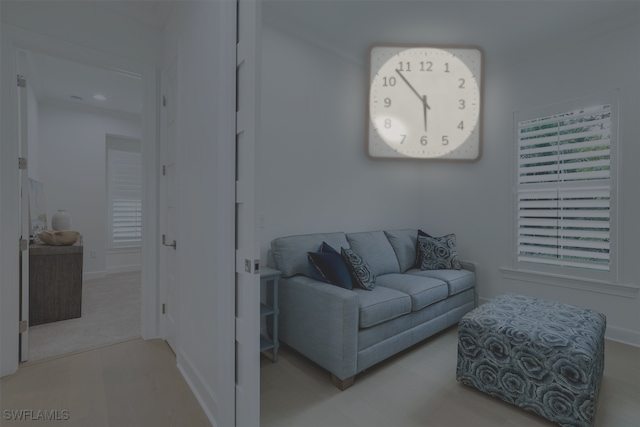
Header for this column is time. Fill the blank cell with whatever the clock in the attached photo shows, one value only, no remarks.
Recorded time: 5:53
